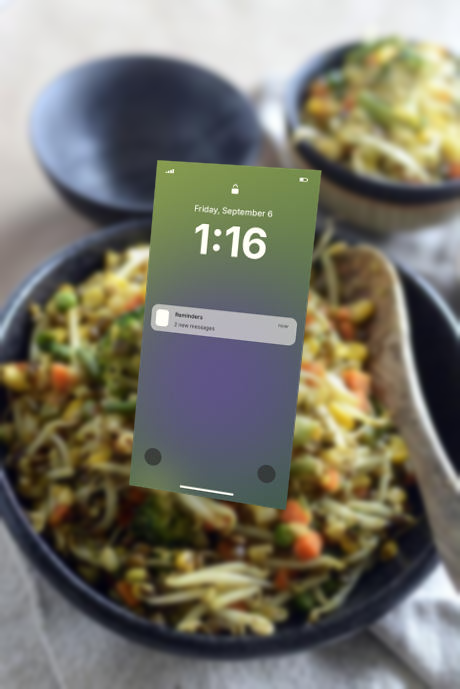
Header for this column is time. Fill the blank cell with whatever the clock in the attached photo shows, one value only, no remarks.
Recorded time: 1:16
